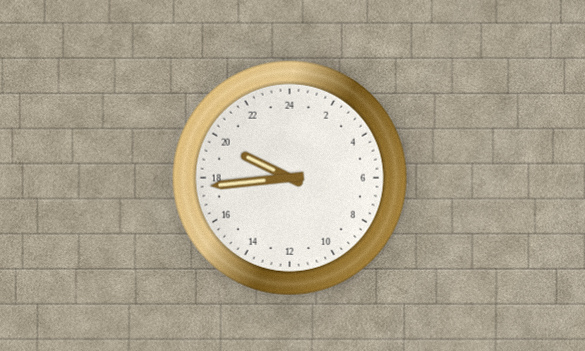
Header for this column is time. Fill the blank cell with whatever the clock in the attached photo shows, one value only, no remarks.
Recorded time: 19:44
